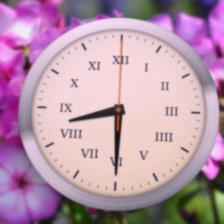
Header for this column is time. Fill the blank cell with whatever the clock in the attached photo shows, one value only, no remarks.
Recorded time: 8:30:00
